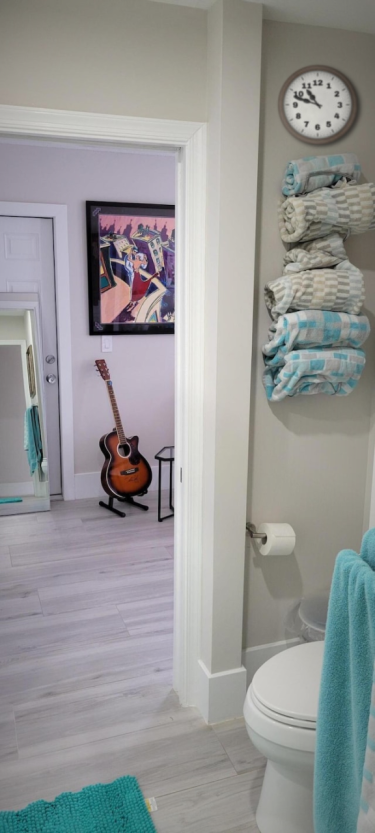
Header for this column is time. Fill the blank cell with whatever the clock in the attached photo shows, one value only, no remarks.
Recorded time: 10:48
